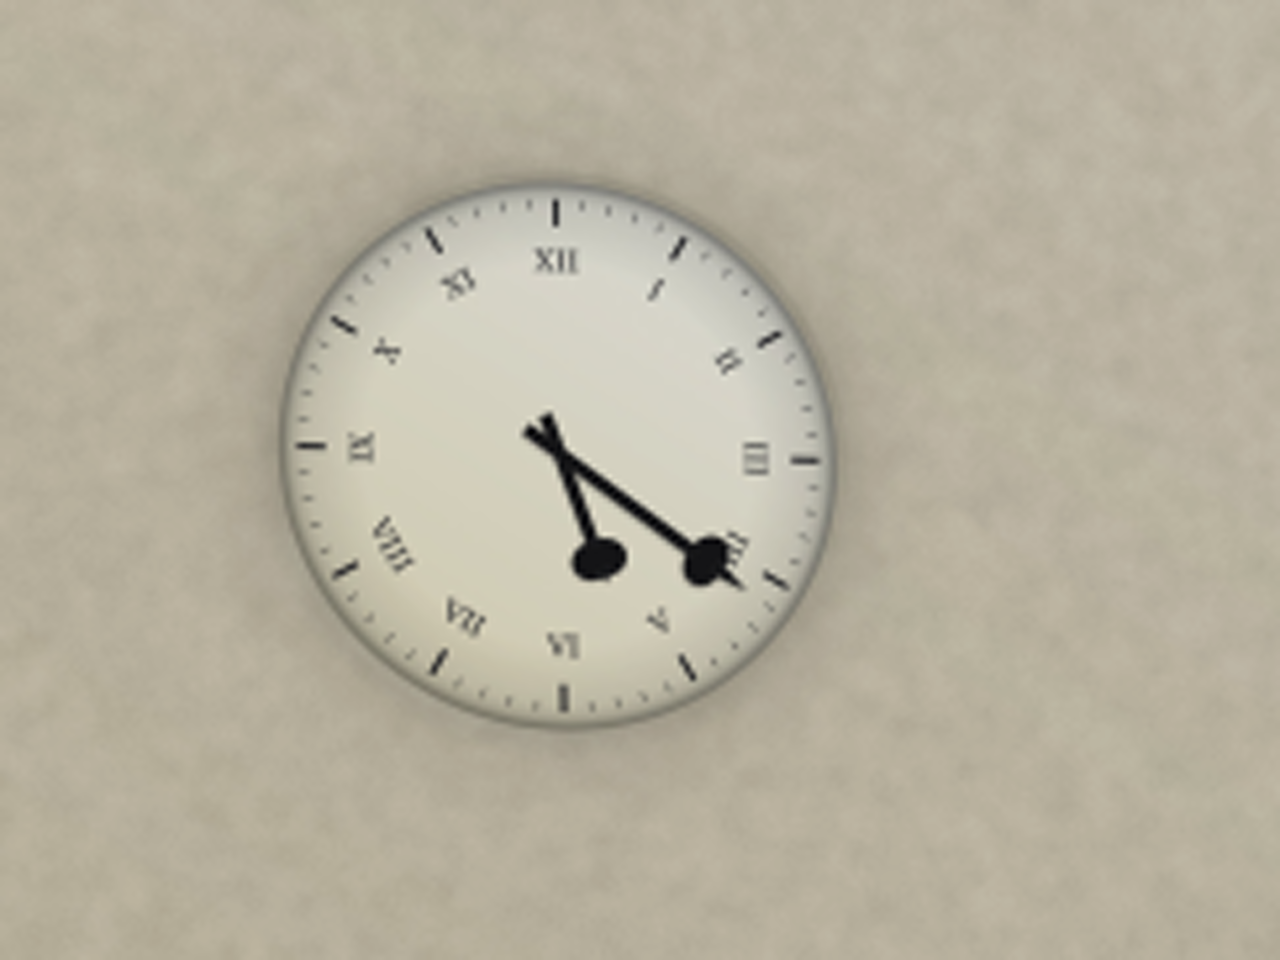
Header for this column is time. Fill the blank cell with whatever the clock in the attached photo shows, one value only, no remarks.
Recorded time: 5:21
